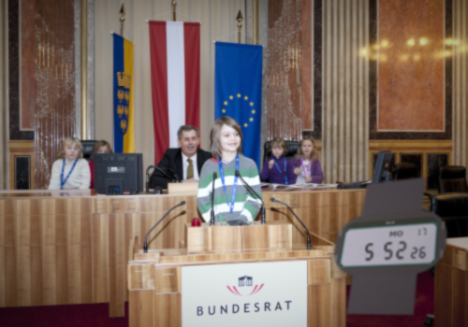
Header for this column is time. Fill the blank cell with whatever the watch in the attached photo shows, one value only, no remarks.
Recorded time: 5:52:26
